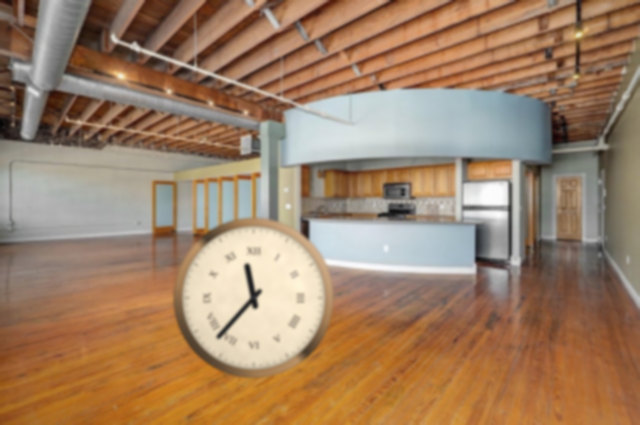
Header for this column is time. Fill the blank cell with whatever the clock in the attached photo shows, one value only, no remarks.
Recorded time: 11:37
